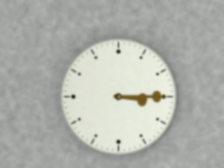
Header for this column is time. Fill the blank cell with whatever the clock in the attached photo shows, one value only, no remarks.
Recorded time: 3:15
